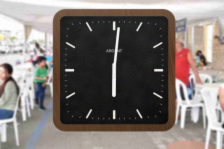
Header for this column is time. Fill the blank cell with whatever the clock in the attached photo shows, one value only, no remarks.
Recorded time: 6:01
